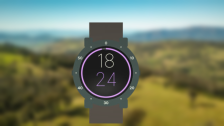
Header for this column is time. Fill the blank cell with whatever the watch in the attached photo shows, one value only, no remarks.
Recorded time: 18:24
